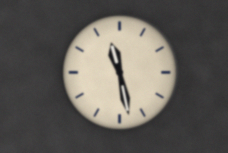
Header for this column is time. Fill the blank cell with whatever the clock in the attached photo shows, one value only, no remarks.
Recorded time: 11:28
